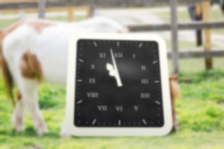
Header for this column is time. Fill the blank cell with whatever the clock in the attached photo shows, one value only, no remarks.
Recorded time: 10:58
